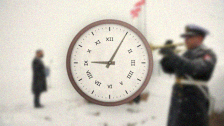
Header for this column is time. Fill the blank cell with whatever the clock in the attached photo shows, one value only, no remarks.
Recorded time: 9:05
